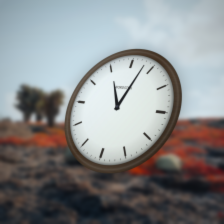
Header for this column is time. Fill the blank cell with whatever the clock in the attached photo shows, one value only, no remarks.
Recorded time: 11:03
